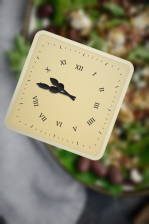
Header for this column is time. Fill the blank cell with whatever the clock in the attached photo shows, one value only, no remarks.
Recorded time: 9:45
